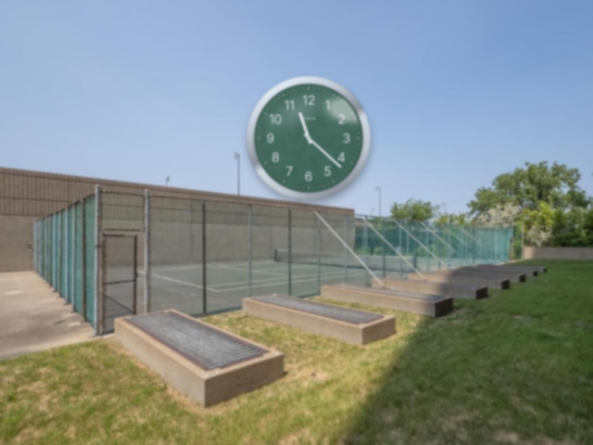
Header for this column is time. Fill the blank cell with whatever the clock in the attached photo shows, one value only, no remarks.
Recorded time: 11:22
